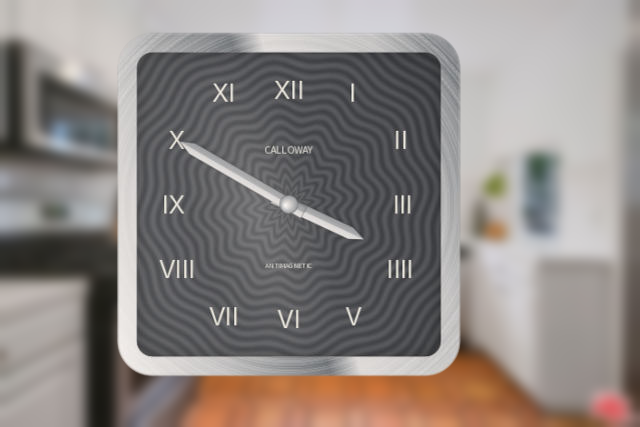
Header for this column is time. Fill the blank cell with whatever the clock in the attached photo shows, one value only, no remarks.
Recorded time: 3:50
